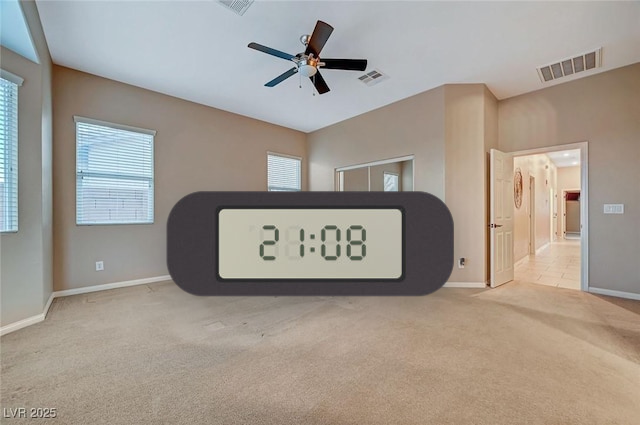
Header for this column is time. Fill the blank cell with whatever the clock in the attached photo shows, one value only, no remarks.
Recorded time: 21:08
